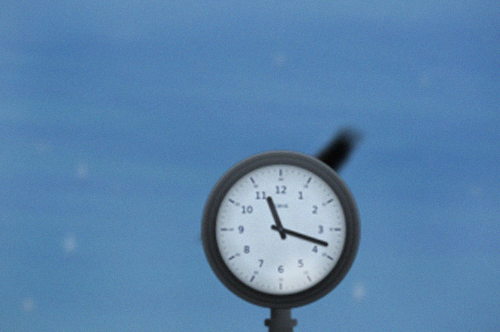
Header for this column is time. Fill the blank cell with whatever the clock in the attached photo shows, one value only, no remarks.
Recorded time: 11:18
